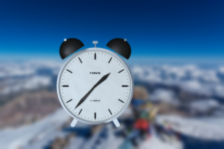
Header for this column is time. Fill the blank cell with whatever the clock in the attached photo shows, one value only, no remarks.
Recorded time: 1:37
